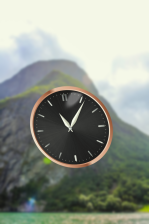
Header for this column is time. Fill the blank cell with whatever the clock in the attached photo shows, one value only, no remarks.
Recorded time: 11:06
